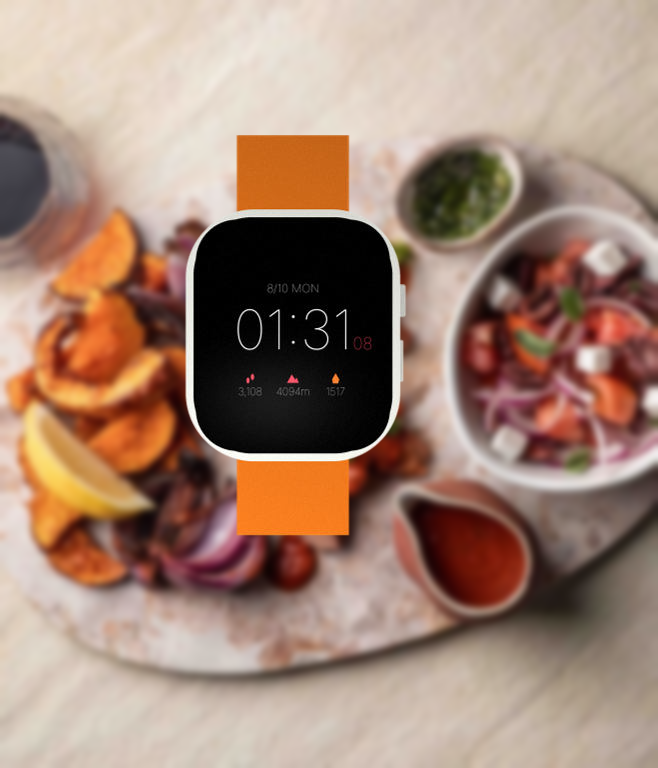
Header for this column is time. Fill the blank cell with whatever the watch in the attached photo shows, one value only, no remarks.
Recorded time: 1:31:08
